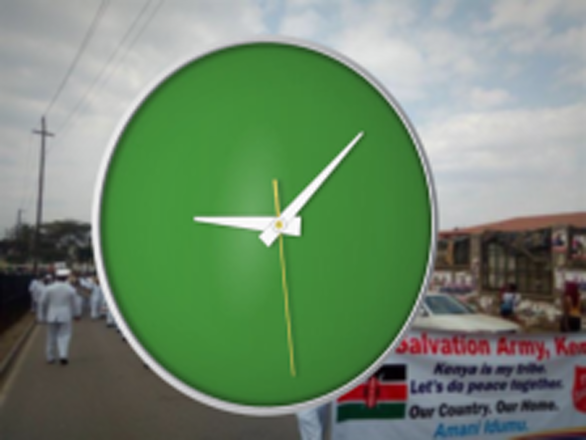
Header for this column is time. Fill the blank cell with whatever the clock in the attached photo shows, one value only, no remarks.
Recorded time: 9:07:29
